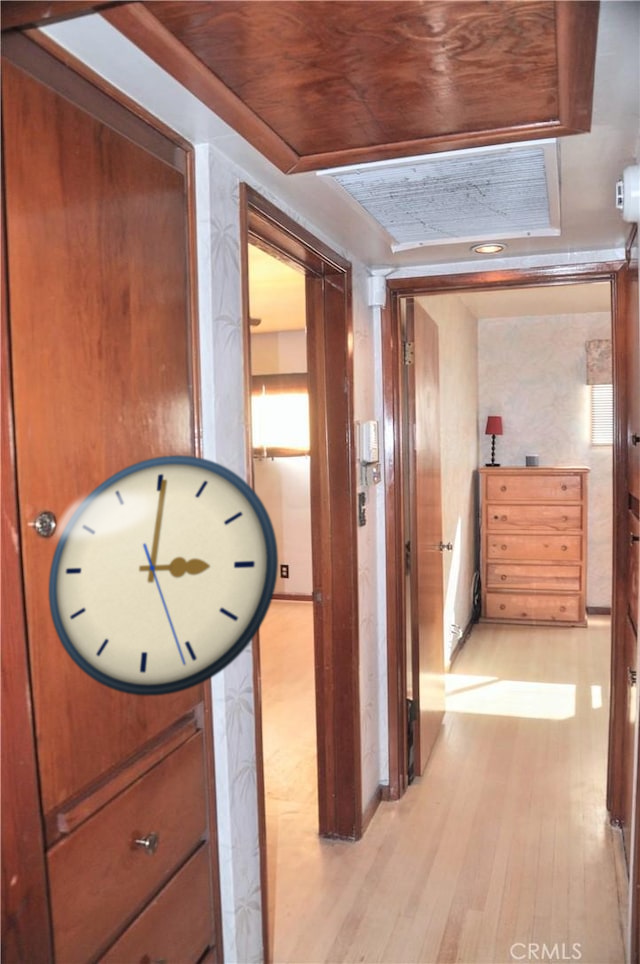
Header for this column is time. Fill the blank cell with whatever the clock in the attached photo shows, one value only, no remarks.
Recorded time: 3:00:26
